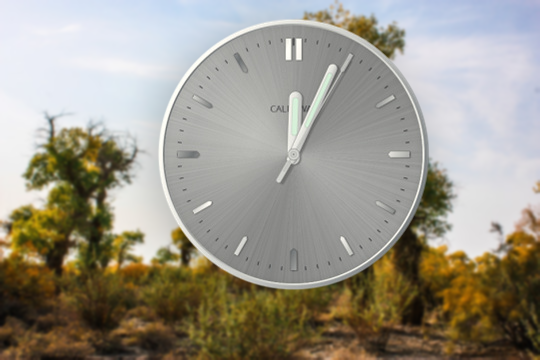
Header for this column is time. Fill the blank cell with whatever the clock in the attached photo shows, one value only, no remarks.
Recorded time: 12:04:05
